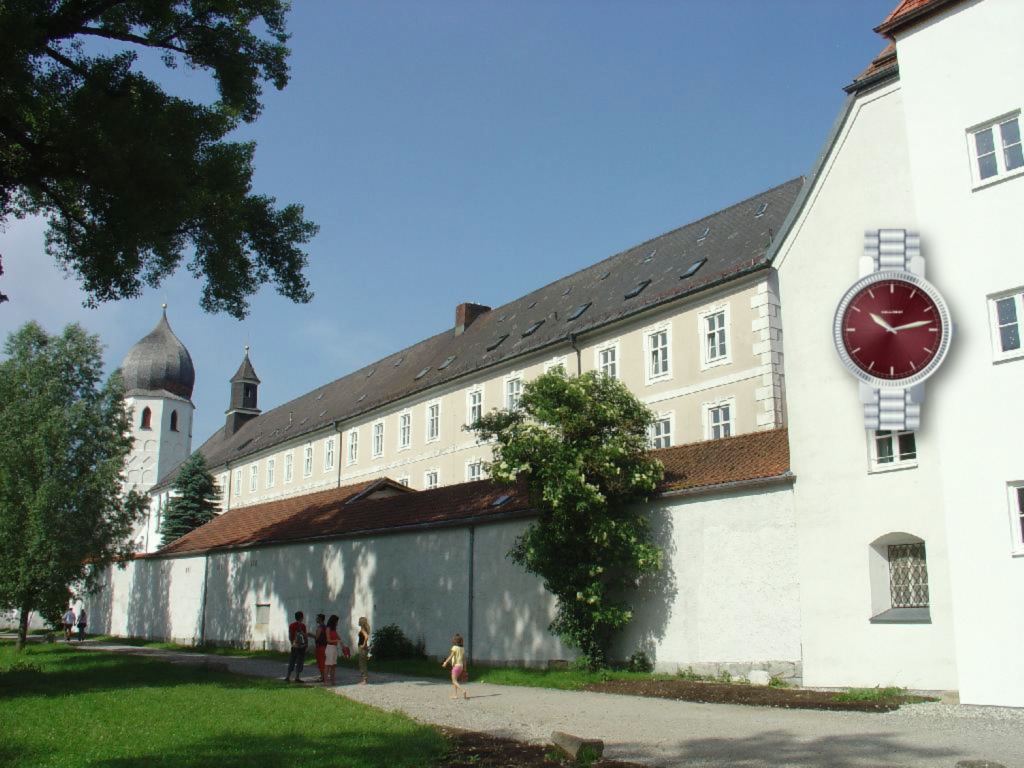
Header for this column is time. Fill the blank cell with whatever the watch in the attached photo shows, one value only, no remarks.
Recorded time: 10:13
